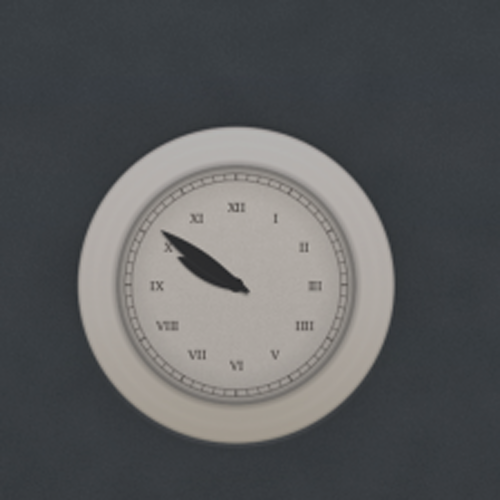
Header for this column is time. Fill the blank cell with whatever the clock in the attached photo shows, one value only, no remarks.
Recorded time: 9:51
